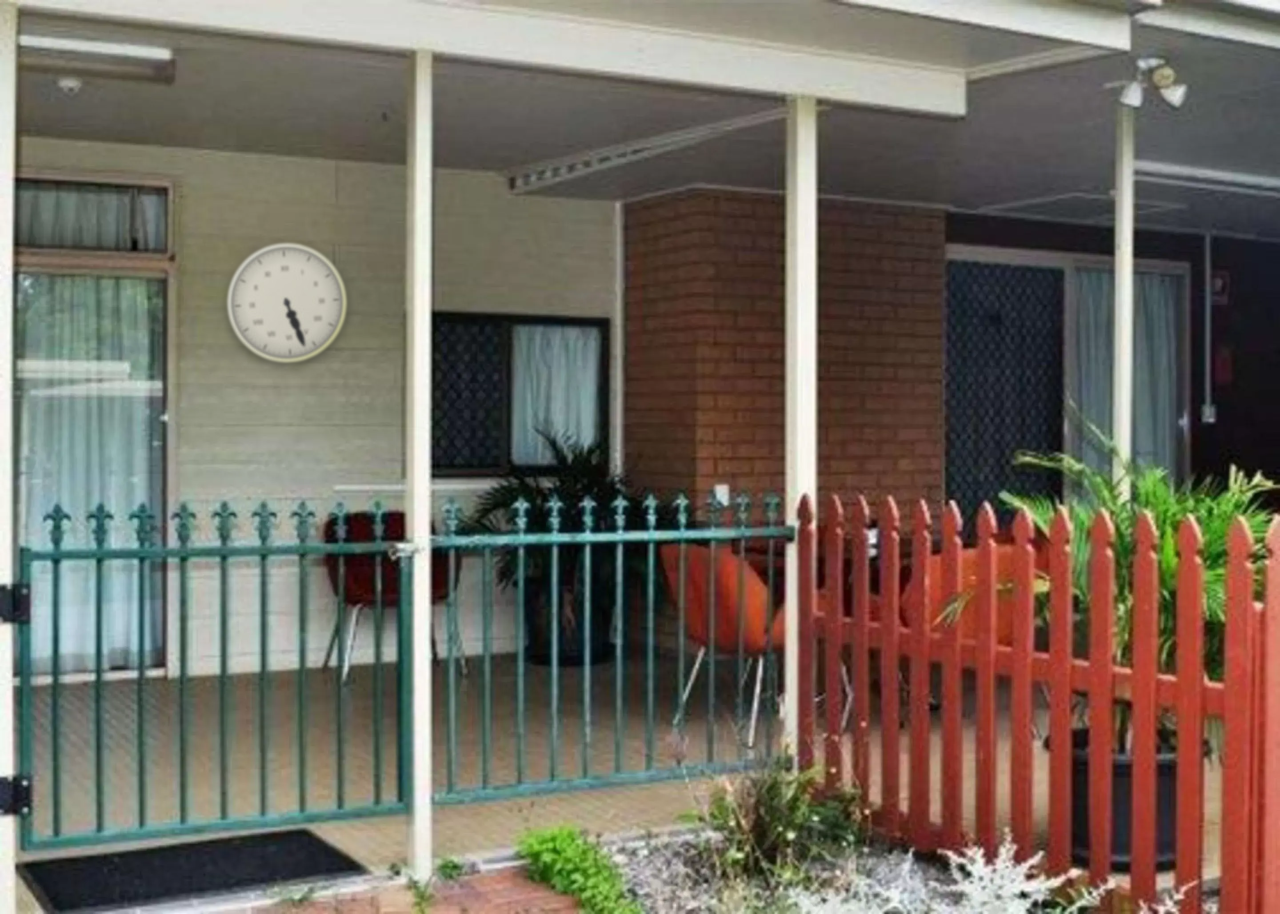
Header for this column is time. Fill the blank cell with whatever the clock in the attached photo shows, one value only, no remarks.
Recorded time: 5:27
